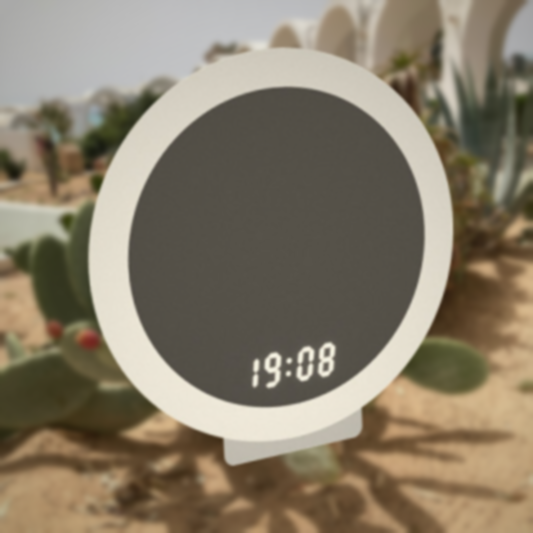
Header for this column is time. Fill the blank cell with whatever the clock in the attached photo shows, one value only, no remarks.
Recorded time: 19:08
